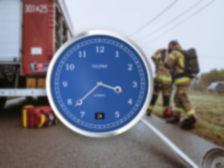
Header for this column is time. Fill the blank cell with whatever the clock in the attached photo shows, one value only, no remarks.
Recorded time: 3:38
